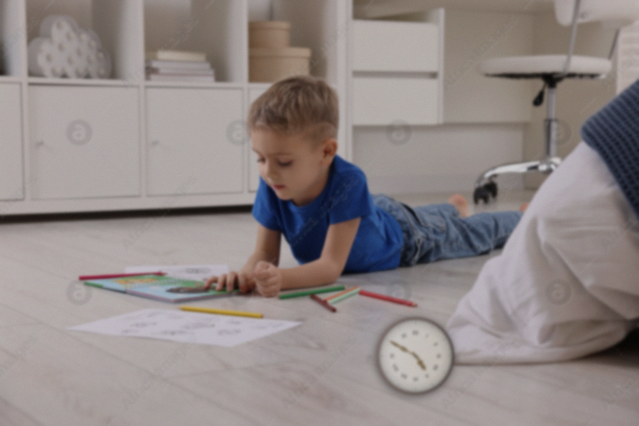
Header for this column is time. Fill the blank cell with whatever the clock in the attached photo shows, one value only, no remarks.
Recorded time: 4:50
